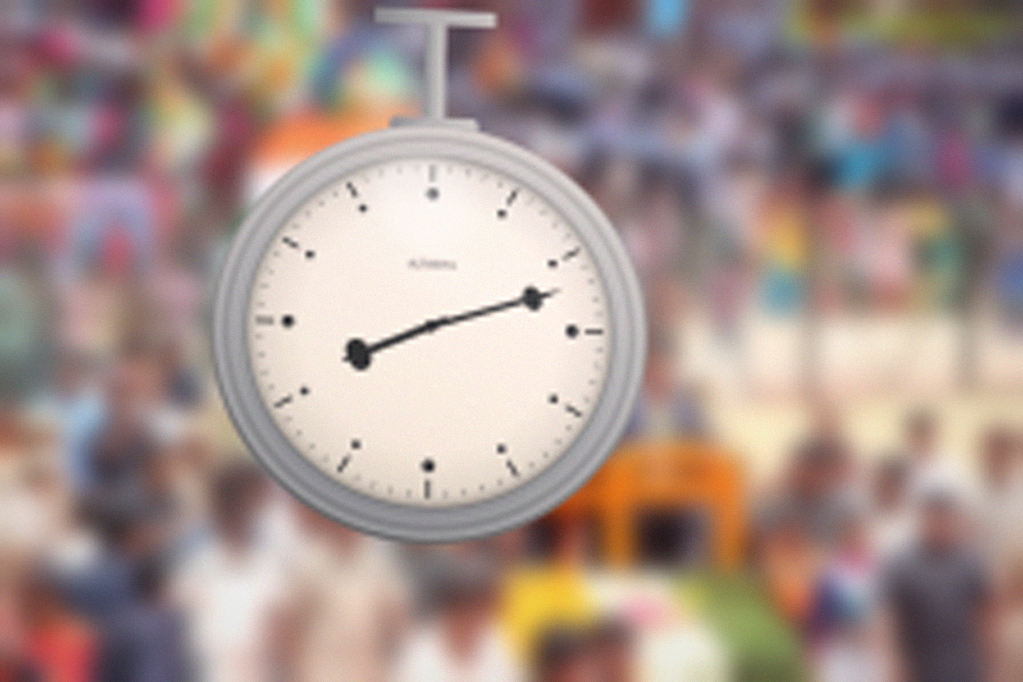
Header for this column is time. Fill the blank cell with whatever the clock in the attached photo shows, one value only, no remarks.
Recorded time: 8:12
